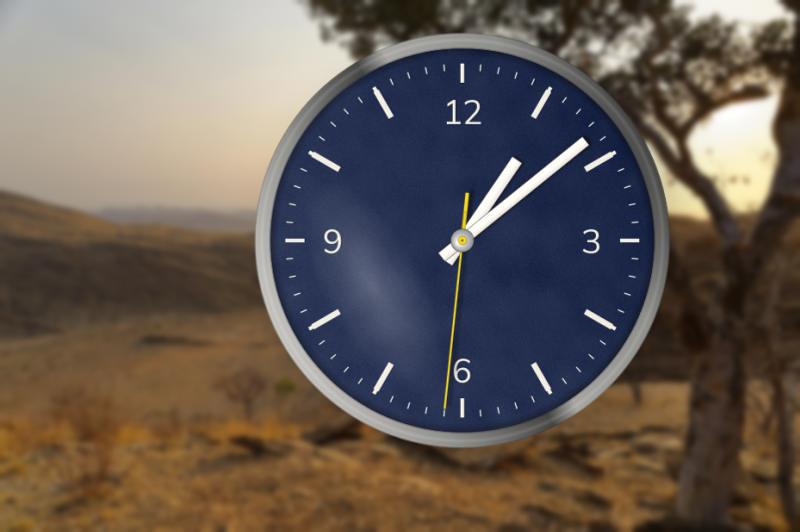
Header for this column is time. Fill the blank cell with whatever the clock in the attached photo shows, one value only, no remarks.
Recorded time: 1:08:31
